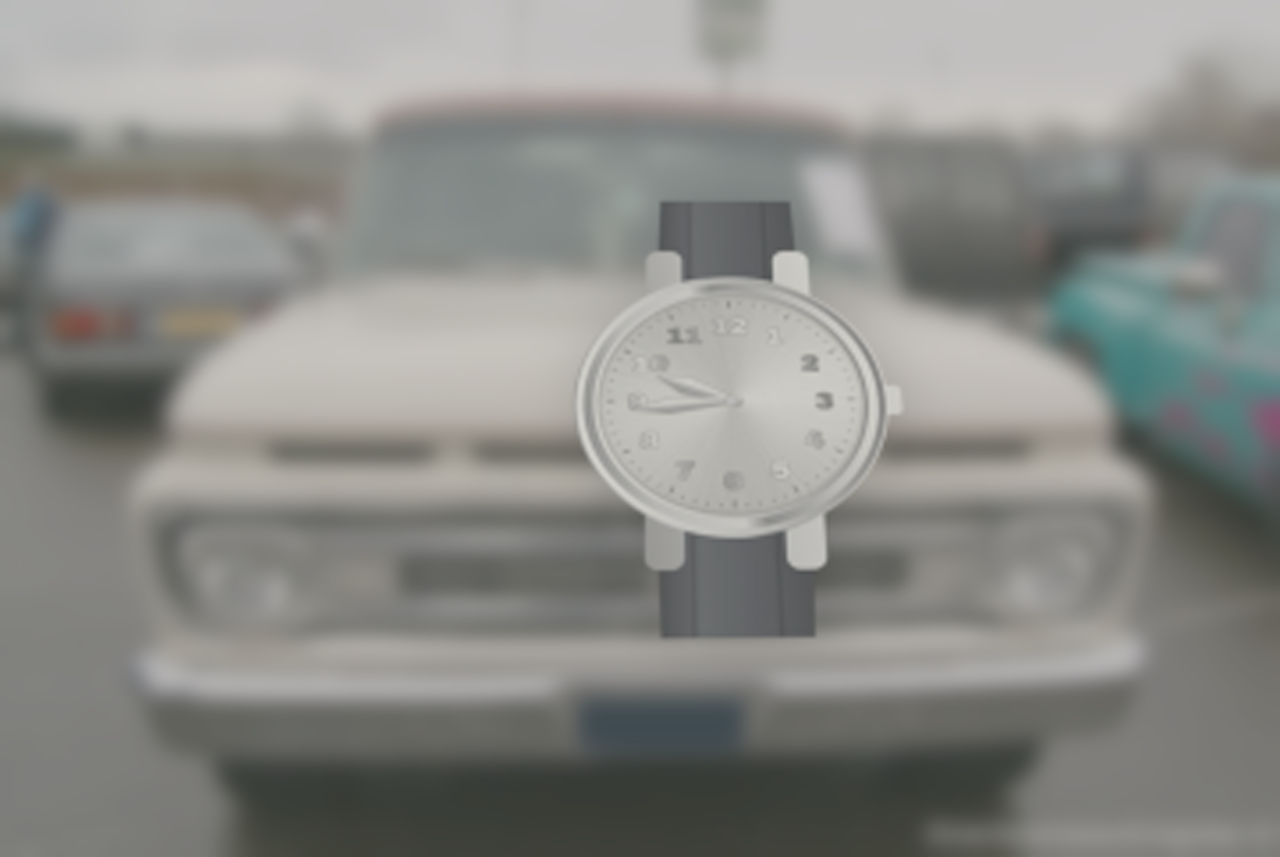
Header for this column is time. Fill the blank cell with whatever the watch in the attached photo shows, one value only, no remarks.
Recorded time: 9:44
